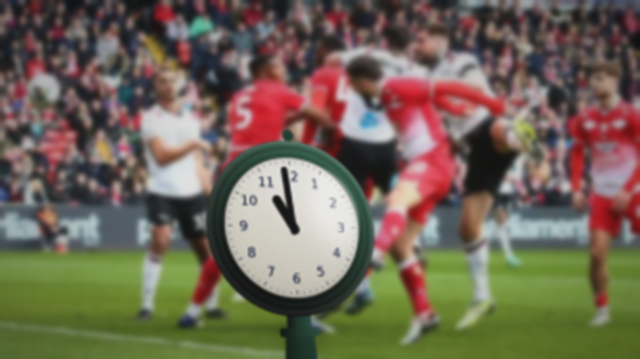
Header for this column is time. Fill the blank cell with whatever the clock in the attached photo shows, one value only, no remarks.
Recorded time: 10:59
